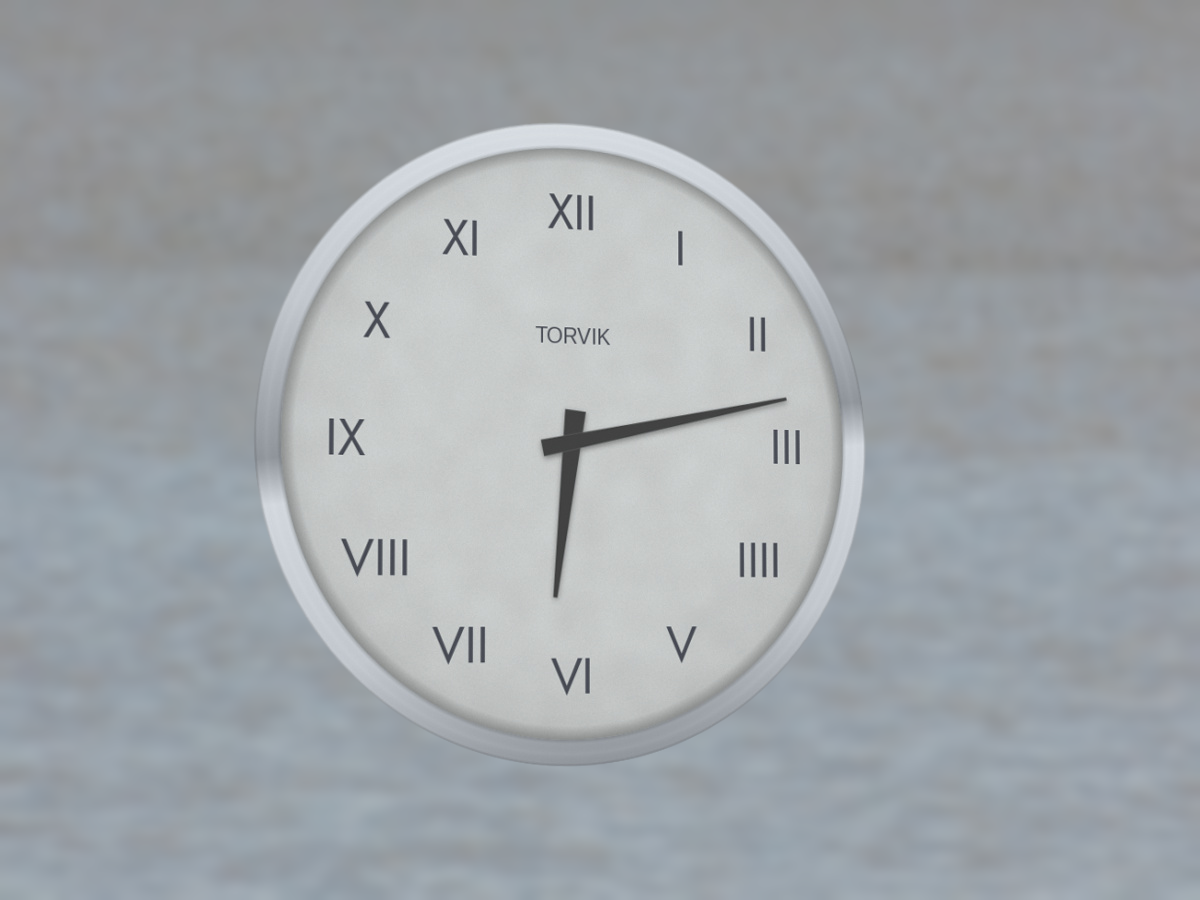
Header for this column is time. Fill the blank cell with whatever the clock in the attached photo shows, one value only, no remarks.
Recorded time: 6:13
